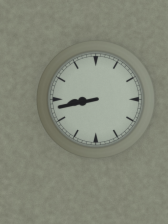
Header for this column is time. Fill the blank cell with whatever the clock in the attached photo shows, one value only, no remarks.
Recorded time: 8:43
